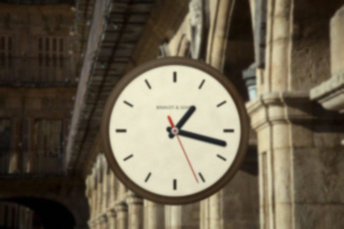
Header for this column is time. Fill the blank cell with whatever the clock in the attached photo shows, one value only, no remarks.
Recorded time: 1:17:26
